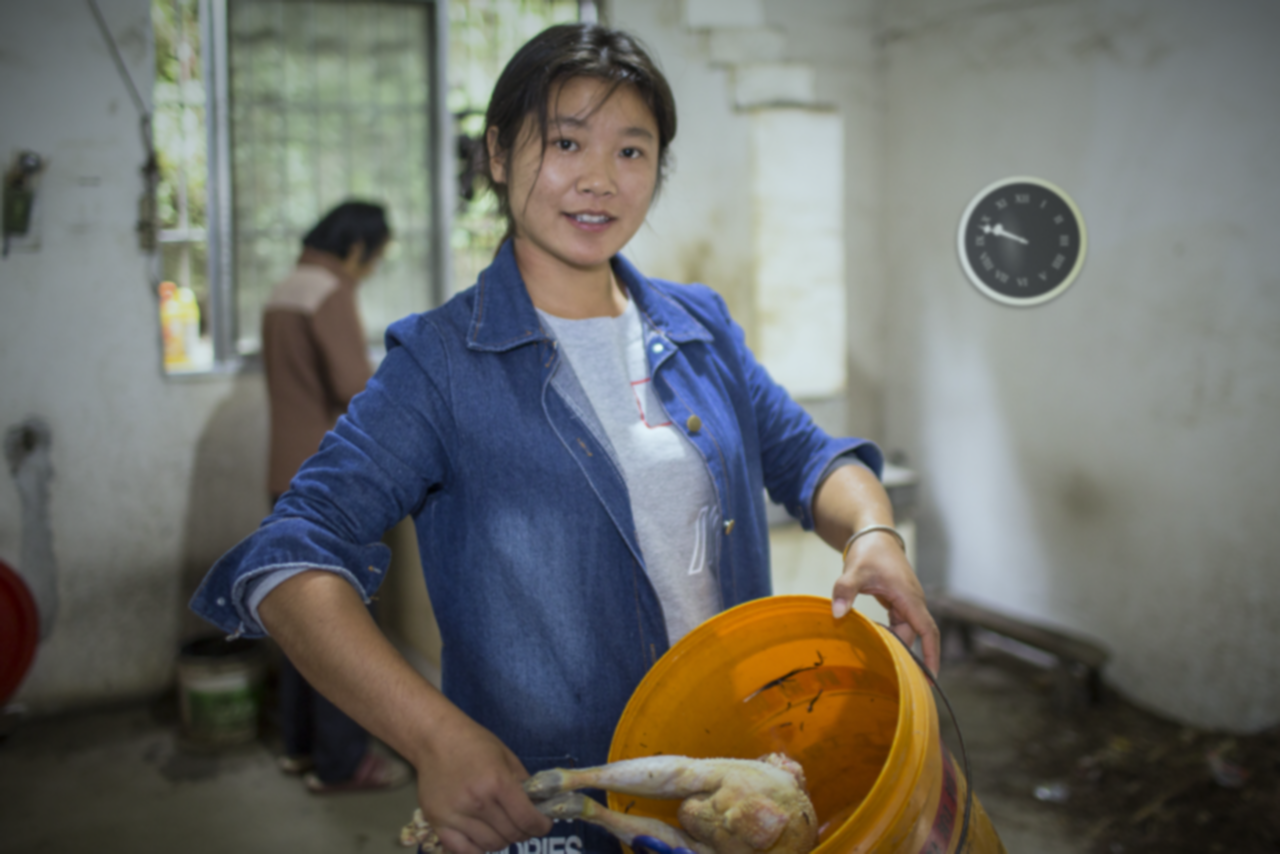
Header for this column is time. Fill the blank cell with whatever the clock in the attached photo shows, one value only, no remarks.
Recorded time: 9:48
